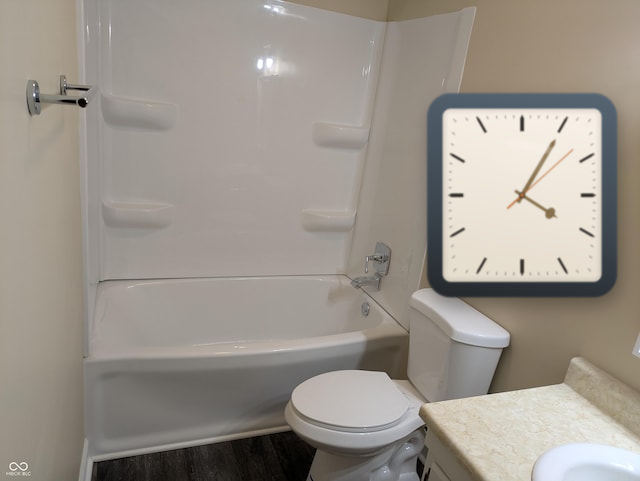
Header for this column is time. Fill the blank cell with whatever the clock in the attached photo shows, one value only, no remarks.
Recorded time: 4:05:08
